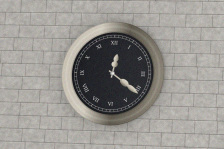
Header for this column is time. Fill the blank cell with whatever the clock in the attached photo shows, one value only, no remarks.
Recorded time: 12:21
